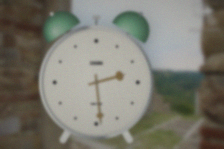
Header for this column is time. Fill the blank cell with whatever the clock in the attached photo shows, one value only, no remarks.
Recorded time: 2:29
